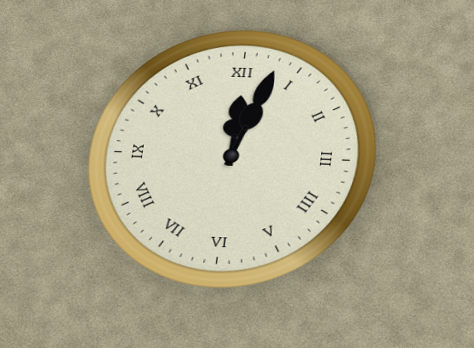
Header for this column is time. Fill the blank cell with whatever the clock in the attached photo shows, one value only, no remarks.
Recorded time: 12:03
